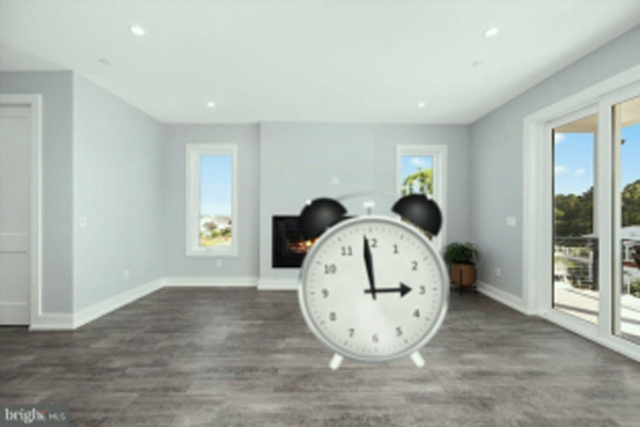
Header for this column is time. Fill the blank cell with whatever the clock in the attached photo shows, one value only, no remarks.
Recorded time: 2:59
